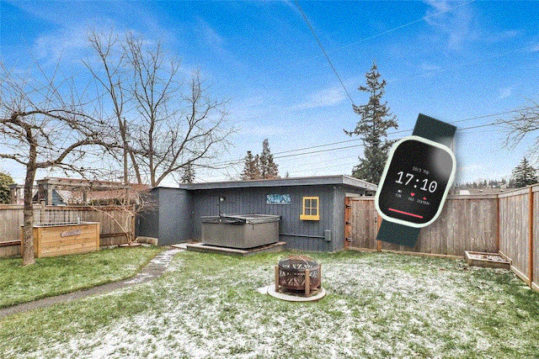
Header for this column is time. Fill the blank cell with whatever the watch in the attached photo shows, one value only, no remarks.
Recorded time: 17:10
